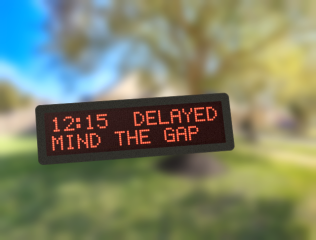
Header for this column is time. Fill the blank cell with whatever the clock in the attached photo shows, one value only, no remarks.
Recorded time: 12:15
